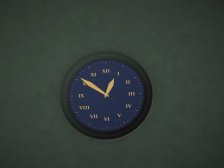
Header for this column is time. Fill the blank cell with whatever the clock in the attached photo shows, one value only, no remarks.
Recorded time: 12:51
